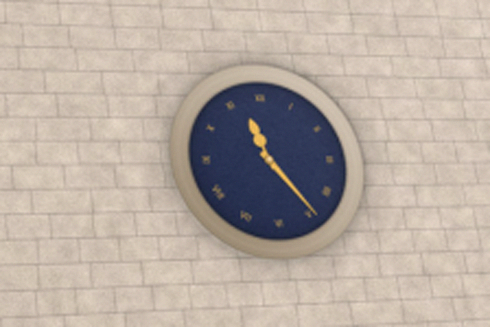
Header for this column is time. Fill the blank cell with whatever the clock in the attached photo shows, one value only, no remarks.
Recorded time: 11:24
